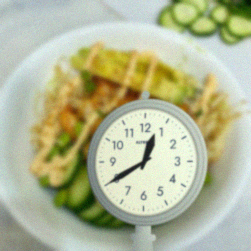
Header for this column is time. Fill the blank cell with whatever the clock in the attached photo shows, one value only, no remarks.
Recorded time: 12:40
